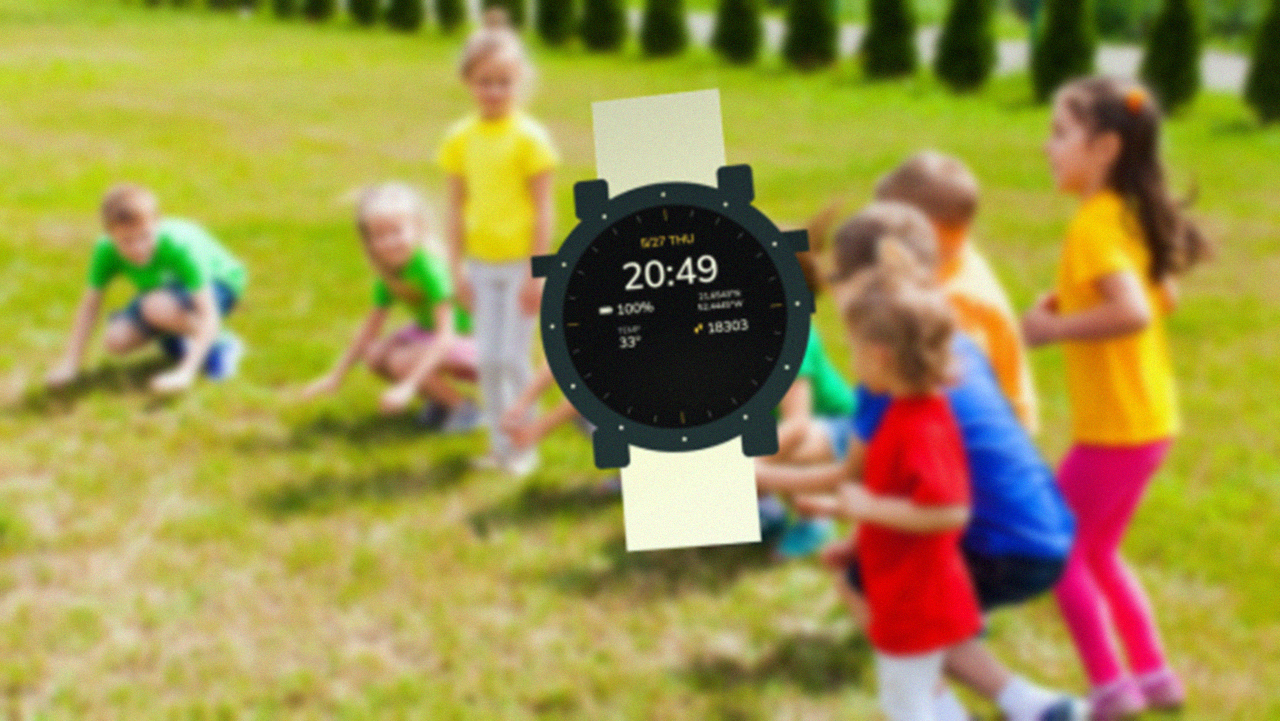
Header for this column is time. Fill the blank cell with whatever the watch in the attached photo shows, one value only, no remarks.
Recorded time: 20:49
